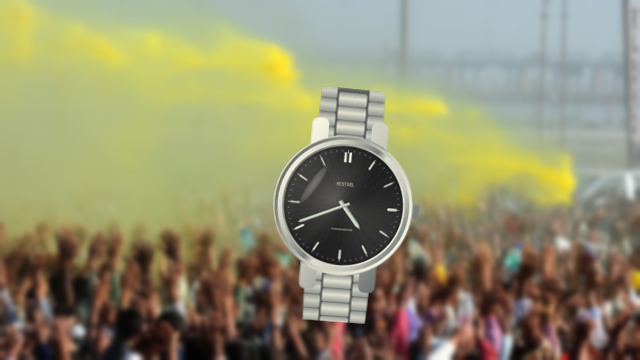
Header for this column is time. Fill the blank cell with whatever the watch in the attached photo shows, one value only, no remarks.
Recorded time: 4:41
